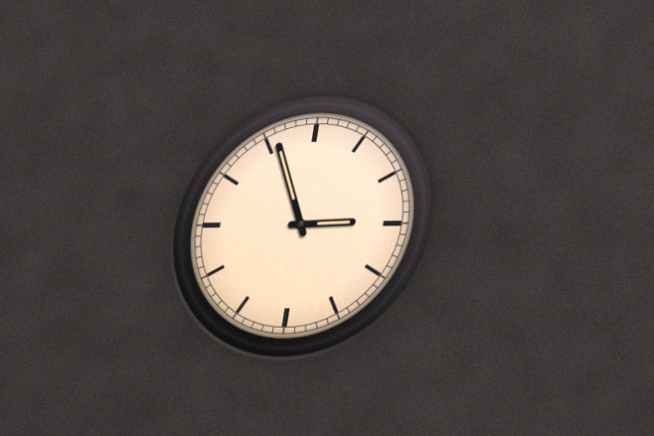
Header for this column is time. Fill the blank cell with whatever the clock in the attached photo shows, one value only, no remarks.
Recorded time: 2:56
